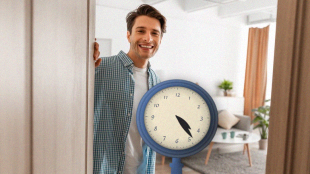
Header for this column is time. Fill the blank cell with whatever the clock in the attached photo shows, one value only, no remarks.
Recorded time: 4:24
